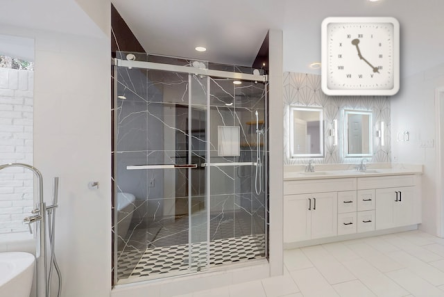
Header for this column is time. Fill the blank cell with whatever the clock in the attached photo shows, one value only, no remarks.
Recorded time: 11:22
